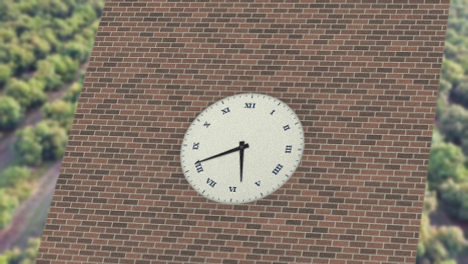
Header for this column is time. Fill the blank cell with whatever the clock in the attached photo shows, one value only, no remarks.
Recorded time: 5:41
